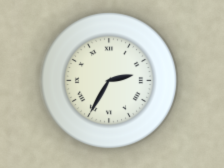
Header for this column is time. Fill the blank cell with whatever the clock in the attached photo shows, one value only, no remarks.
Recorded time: 2:35
